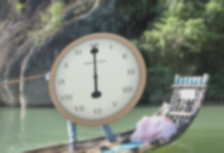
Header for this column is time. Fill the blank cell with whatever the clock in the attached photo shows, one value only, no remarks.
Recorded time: 6:00
